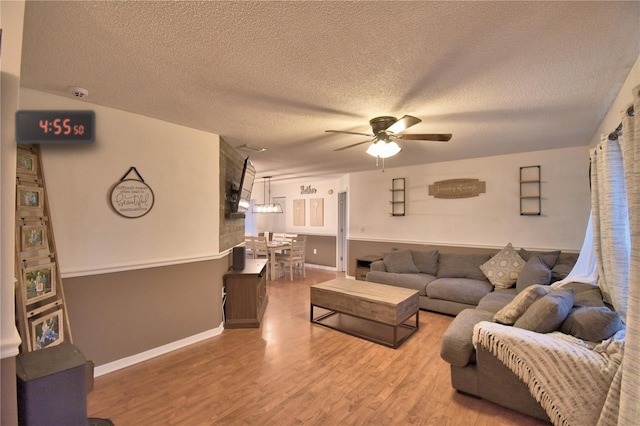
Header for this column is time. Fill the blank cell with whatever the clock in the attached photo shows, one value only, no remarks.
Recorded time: 4:55
